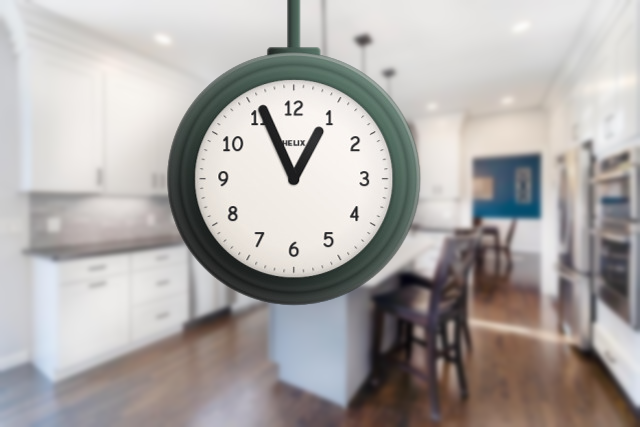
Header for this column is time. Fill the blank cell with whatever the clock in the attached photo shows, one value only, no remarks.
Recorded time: 12:56
